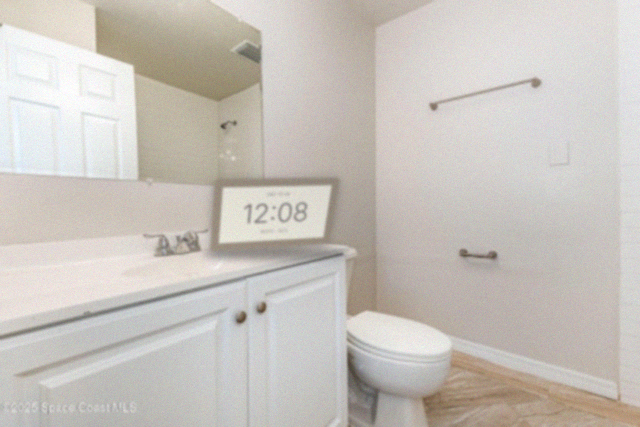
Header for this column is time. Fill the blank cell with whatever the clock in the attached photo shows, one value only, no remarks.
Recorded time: 12:08
